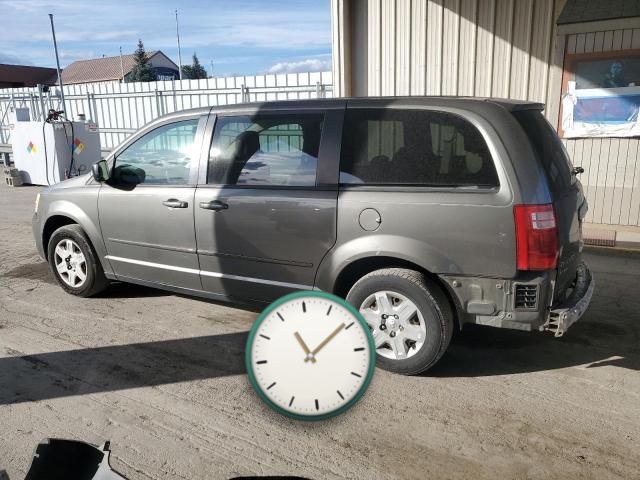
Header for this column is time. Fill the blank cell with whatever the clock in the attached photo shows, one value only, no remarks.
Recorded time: 11:09
